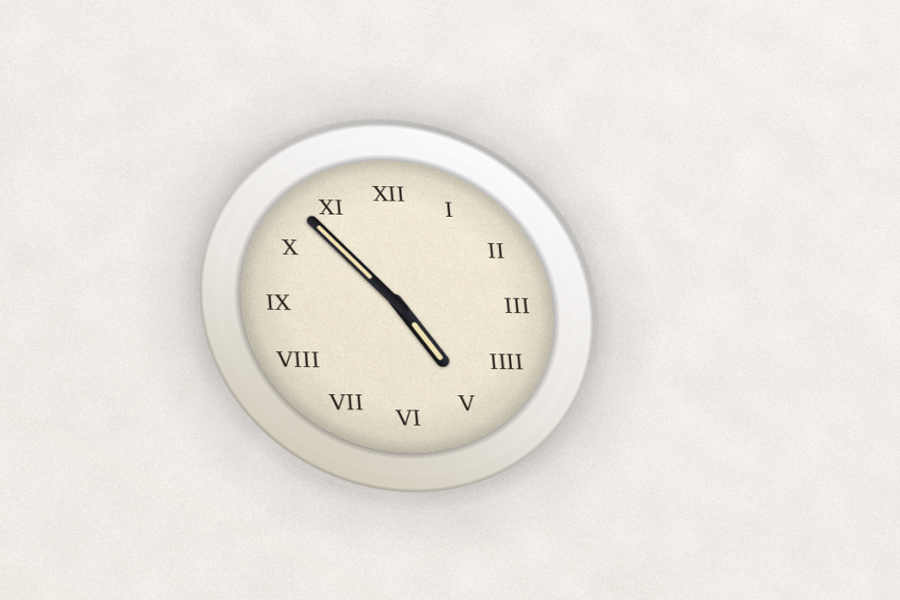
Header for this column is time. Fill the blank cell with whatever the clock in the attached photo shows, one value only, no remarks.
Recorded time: 4:53
